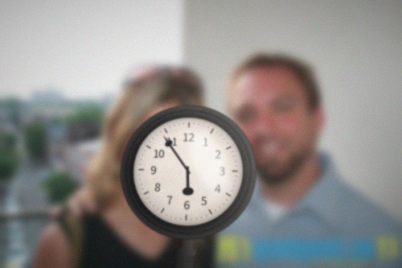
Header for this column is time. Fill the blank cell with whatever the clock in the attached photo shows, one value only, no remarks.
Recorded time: 5:54
